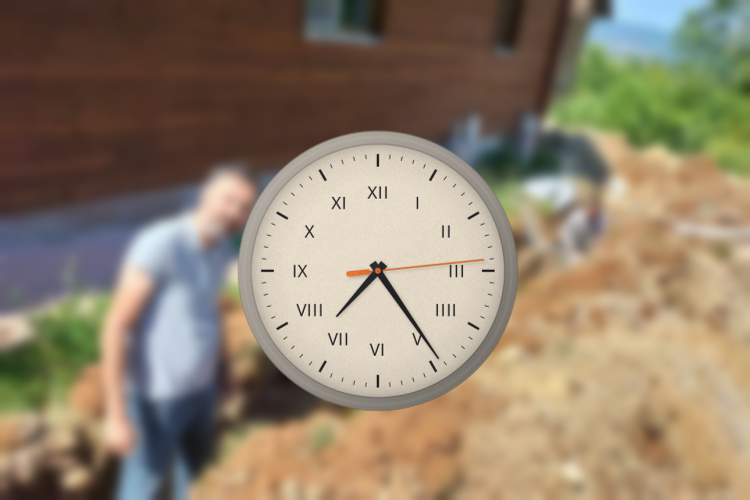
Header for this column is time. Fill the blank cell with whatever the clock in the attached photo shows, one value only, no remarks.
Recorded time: 7:24:14
